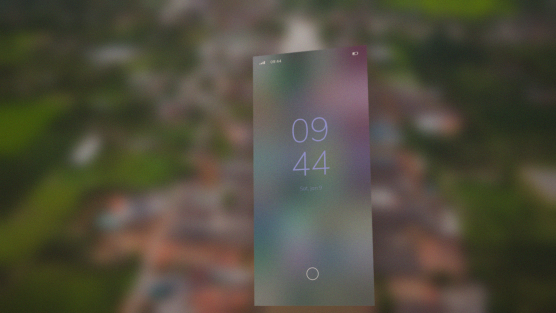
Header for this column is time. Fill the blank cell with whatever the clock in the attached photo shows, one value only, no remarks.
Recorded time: 9:44
